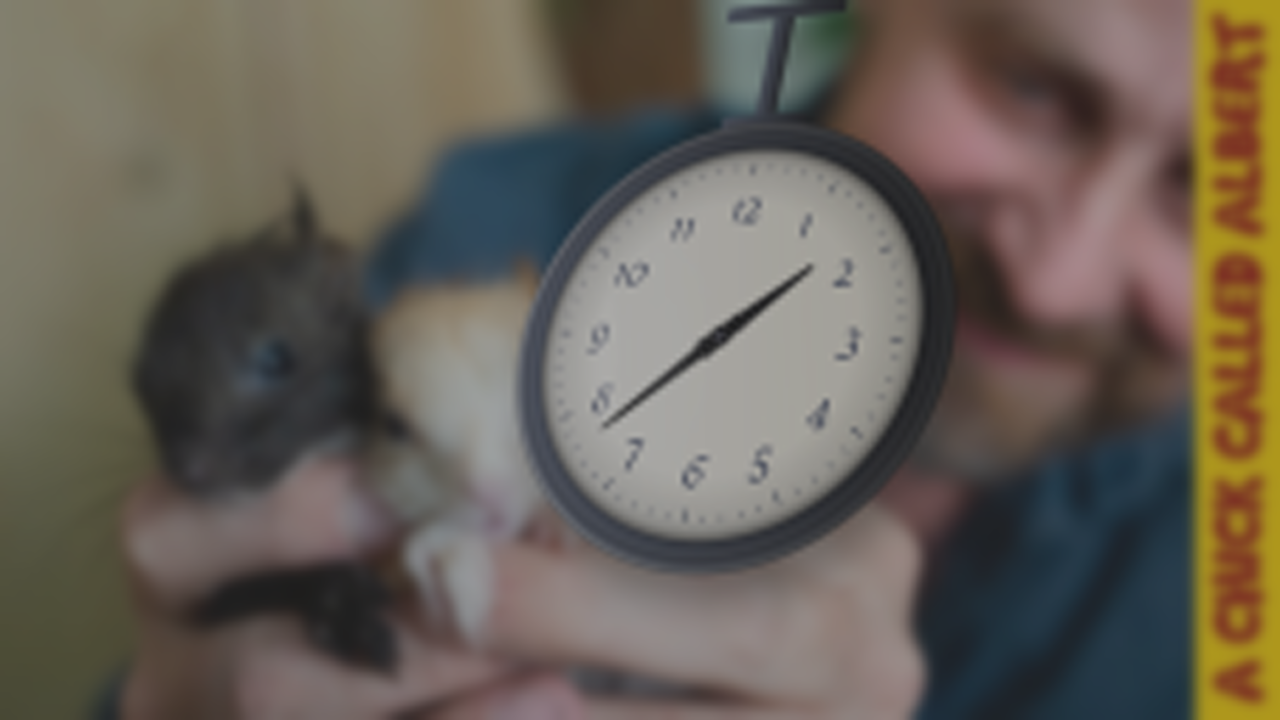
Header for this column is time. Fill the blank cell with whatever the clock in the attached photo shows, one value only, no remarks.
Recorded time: 1:38
